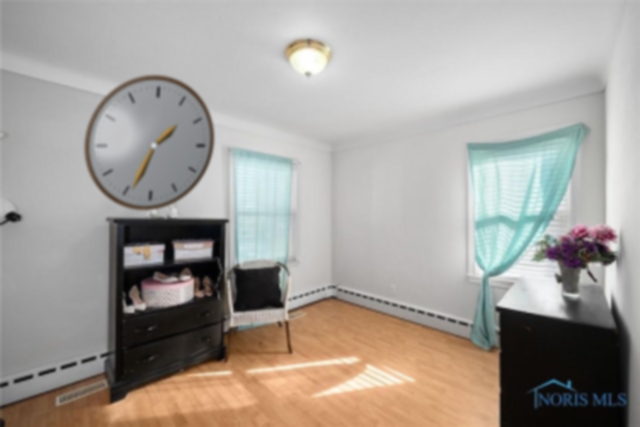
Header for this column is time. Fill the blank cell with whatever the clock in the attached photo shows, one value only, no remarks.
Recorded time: 1:34
